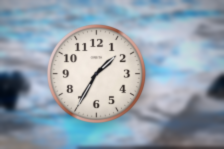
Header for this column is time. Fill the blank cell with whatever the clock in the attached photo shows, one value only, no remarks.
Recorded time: 1:35
